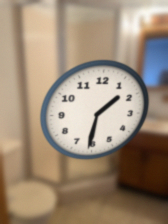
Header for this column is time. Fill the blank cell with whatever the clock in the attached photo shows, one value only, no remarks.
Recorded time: 1:31
